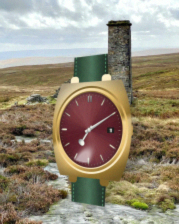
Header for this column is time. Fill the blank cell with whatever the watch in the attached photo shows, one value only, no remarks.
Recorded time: 7:10
